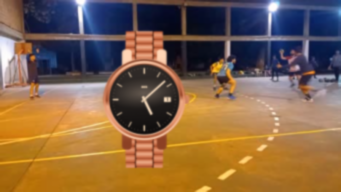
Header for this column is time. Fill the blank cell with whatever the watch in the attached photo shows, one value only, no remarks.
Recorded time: 5:08
